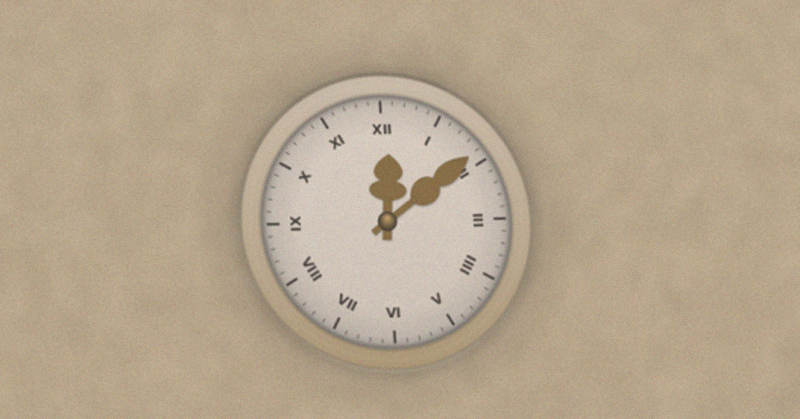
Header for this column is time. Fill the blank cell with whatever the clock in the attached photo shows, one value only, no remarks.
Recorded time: 12:09
